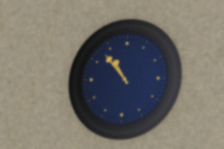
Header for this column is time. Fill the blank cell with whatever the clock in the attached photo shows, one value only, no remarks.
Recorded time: 10:53
